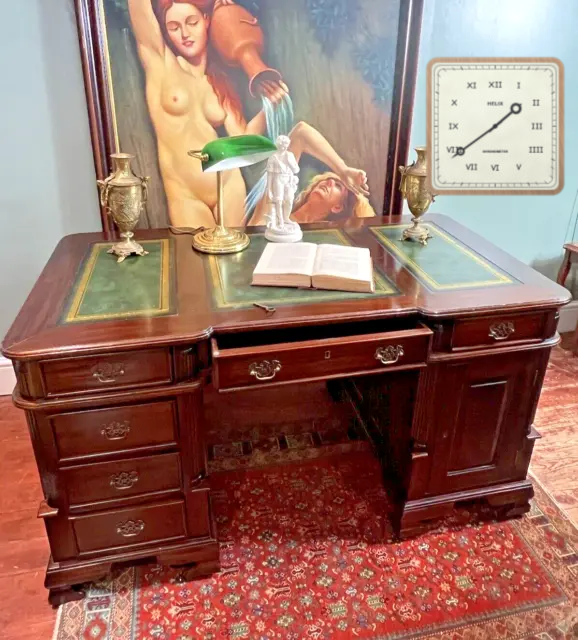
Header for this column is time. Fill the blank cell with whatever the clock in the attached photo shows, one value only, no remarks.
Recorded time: 1:39
